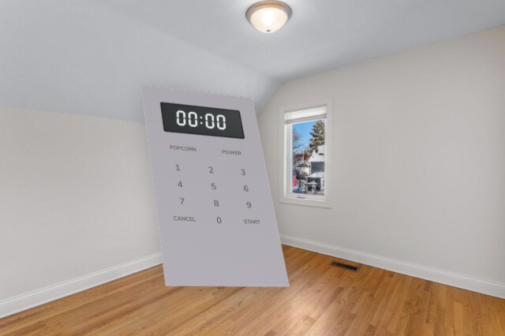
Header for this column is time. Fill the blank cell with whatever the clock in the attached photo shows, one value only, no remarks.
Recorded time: 0:00
